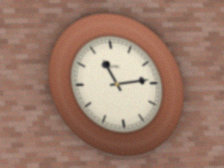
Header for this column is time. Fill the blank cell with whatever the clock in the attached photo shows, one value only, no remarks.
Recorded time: 11:14
